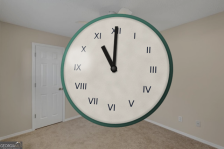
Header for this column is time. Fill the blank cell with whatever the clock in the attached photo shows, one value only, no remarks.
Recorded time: 11:00
